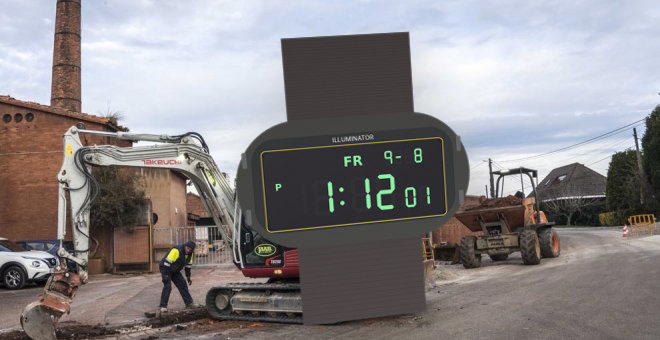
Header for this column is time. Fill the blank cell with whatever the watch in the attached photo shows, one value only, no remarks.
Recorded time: 1:12:01
